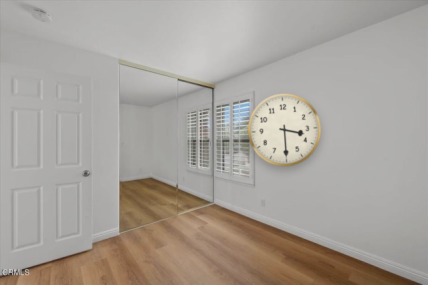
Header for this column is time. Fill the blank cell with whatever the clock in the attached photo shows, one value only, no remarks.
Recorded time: 3:30
